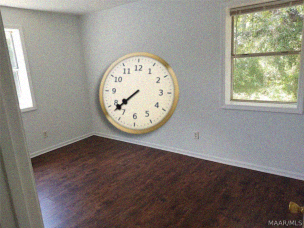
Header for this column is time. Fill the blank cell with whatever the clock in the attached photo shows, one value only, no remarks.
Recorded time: 7:38
